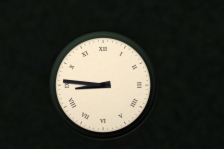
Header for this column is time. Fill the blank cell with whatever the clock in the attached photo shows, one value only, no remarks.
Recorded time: 8:46
